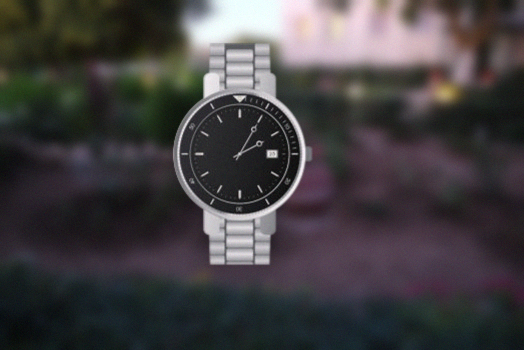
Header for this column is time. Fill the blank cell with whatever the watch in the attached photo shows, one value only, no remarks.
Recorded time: 2:05
